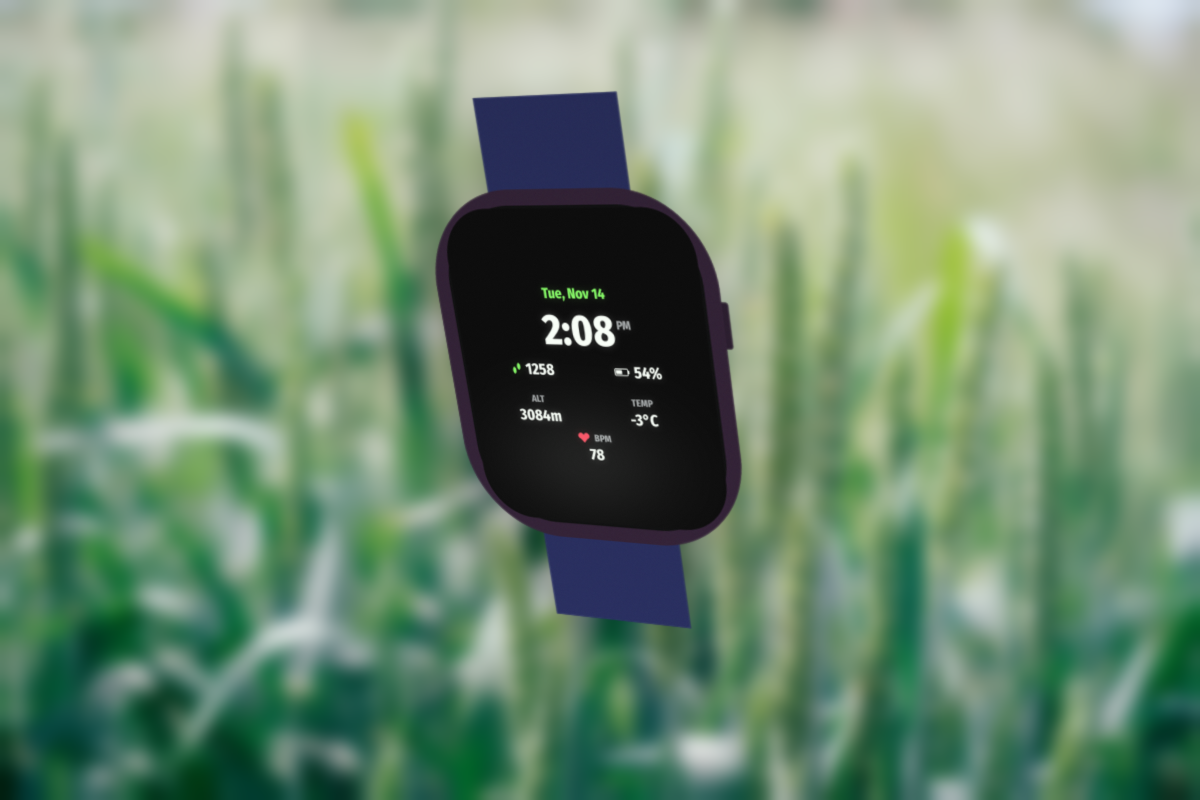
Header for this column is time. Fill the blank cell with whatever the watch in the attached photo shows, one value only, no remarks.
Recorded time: 2:08
